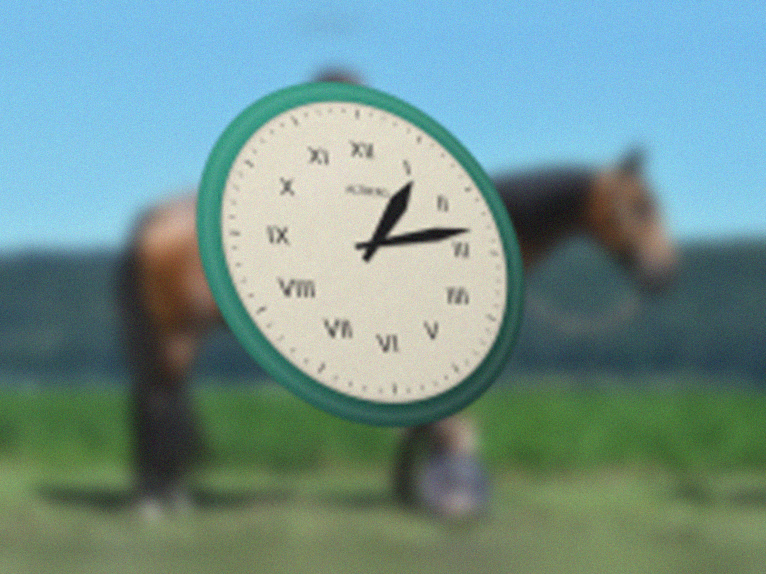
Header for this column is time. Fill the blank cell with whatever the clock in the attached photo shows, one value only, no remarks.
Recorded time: 1:13
